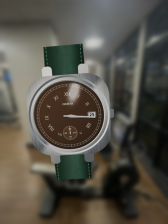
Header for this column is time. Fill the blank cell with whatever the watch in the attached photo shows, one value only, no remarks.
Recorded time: 3:16
